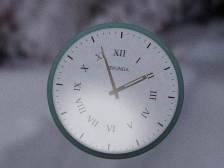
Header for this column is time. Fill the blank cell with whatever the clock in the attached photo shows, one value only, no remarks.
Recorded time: 1:56
